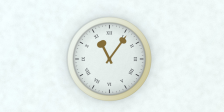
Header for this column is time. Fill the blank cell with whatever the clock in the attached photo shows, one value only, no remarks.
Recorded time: 11:06
